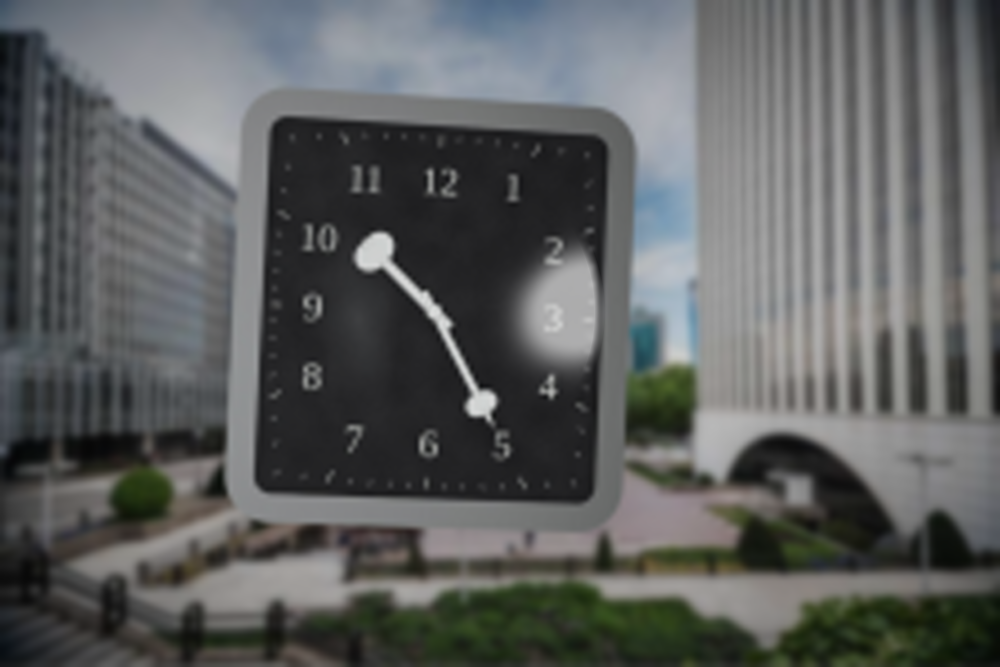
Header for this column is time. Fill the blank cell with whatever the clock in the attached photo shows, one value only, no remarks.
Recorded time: 10:25
